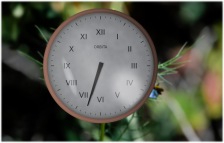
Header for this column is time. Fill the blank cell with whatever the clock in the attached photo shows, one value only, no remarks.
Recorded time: 6:33
